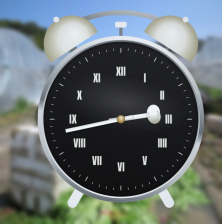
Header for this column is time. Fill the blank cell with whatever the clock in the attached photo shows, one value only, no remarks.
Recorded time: 2:43
